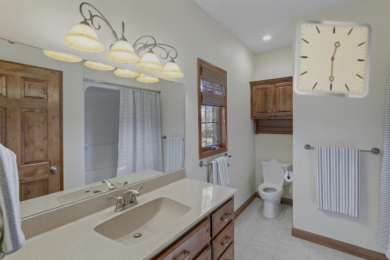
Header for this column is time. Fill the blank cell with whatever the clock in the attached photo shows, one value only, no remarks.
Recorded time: 12:30
